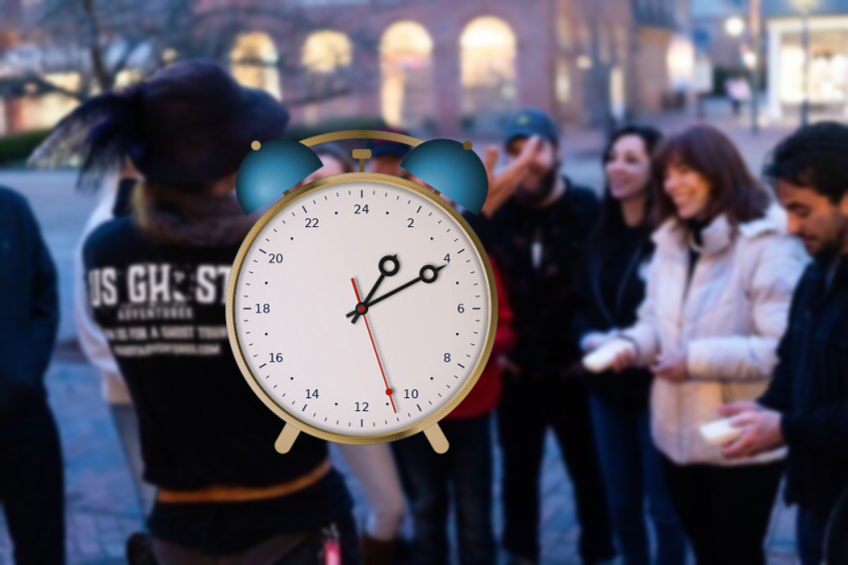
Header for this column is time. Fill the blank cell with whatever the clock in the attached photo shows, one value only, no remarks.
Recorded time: 2:10:27
